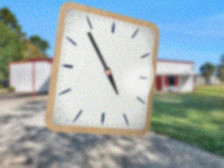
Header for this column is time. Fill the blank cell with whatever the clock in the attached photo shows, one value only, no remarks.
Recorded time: 4:54
